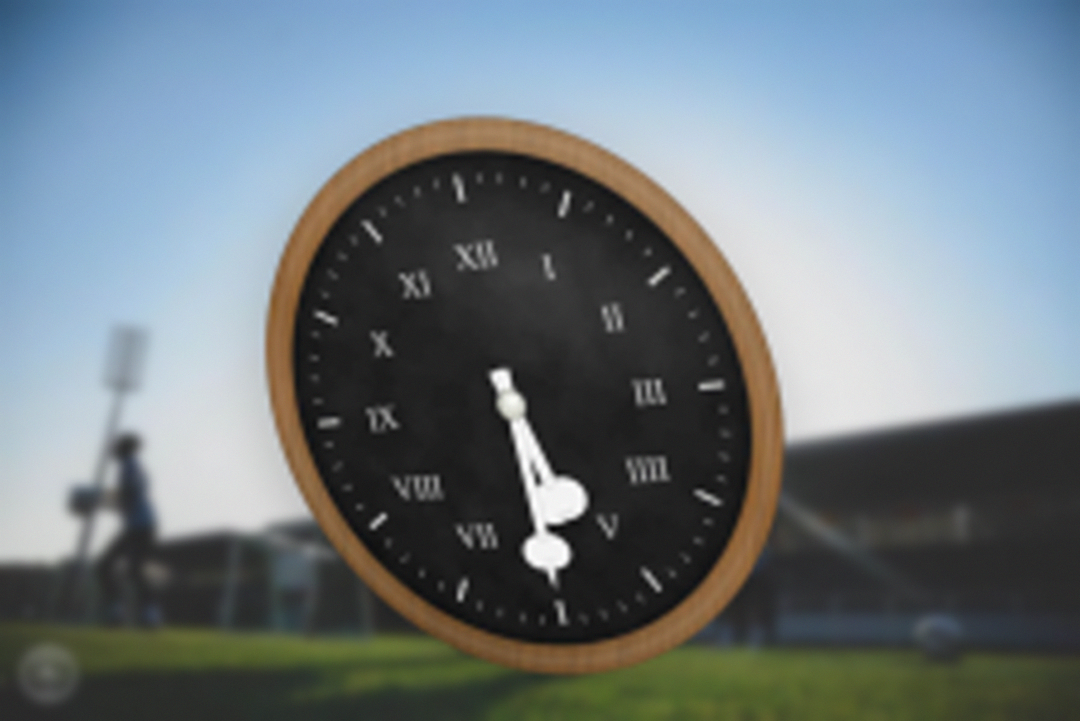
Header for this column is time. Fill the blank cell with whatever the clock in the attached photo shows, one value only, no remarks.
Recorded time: 5:30
